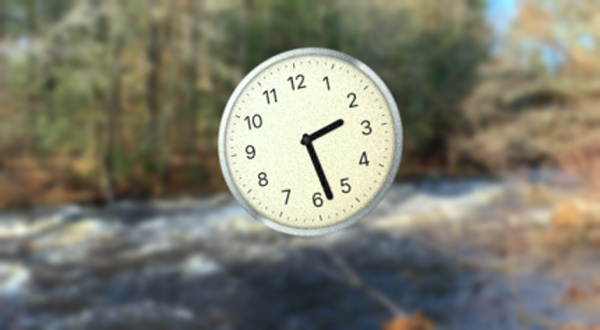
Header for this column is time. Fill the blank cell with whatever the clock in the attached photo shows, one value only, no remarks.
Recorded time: 2:28
